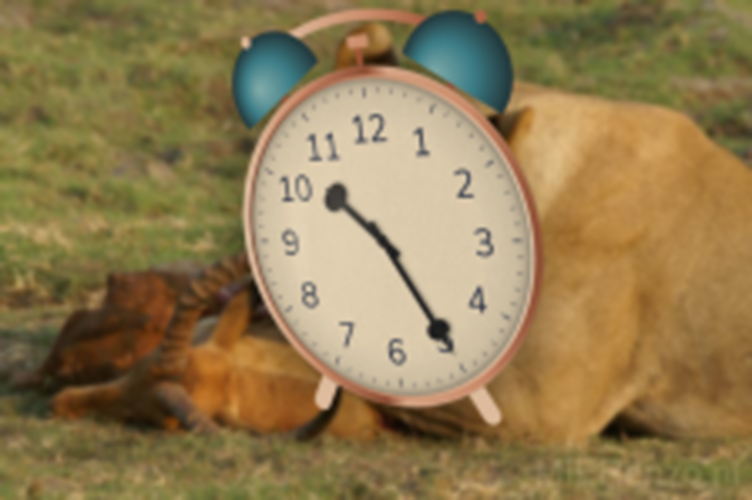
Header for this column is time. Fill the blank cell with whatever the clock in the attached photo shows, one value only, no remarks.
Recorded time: 10:25
